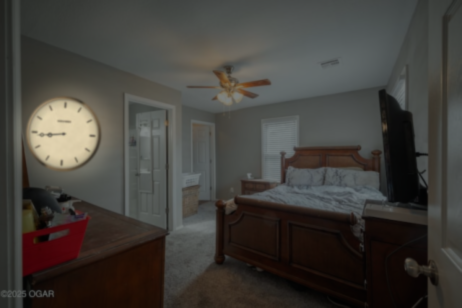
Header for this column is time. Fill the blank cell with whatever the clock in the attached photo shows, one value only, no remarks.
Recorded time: 8:44
